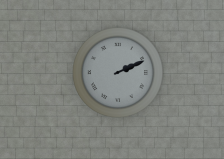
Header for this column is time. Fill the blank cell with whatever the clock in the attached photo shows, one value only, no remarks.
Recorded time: 2:11
